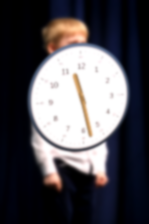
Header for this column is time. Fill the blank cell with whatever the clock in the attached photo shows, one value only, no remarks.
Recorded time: 11:28
